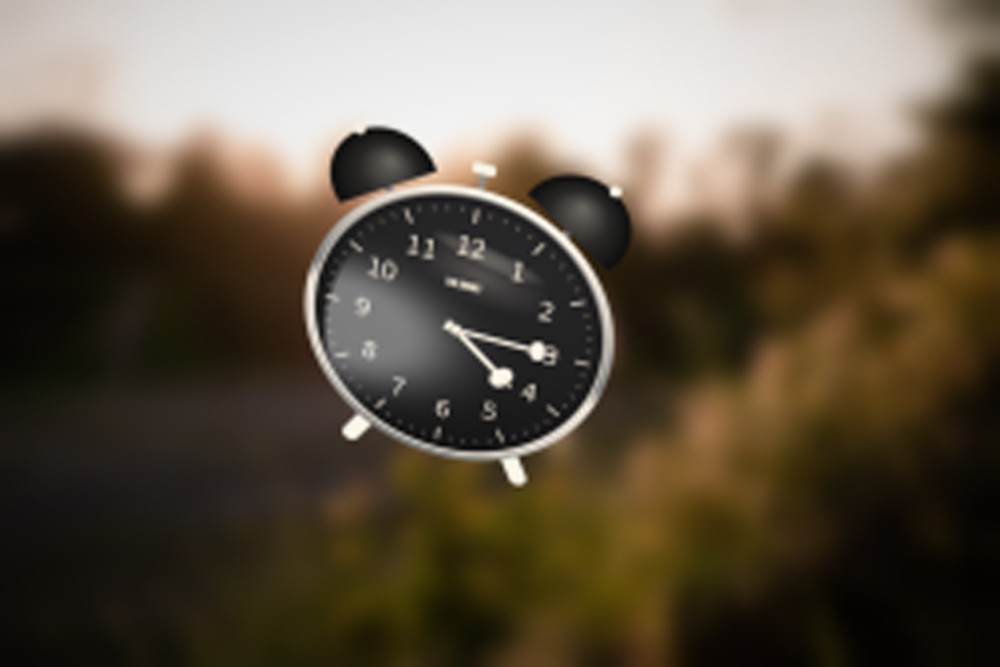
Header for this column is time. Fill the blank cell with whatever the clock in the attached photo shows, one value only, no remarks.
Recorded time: 4:15
